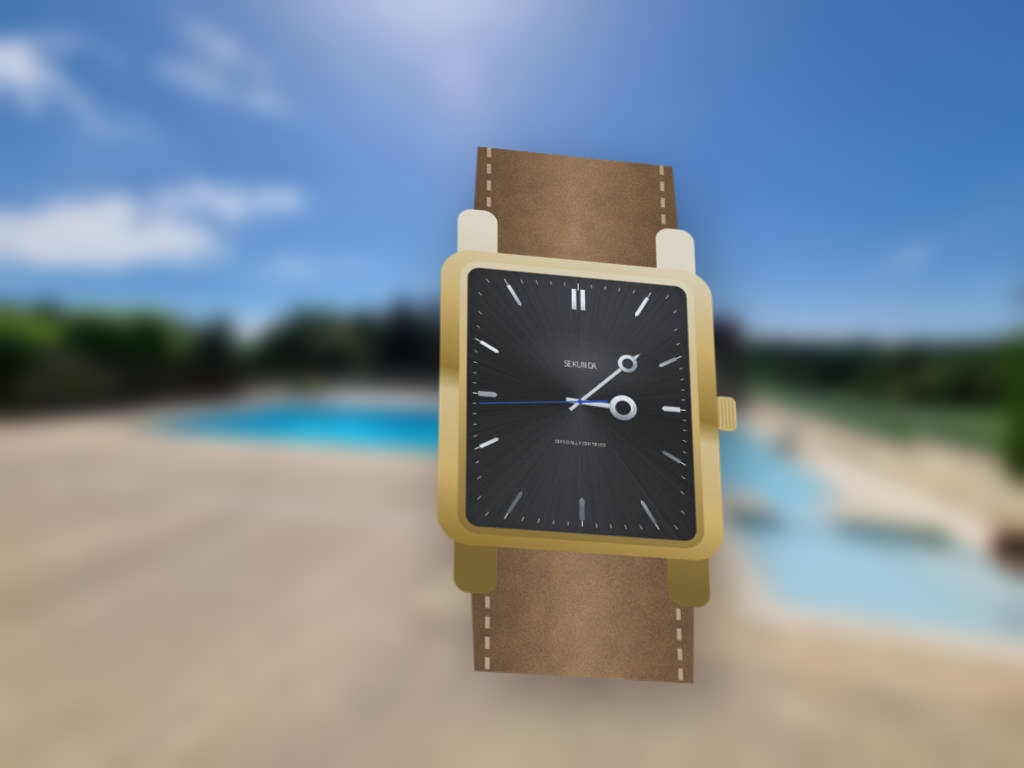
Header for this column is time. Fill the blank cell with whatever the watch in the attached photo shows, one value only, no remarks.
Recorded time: 3:07:44
